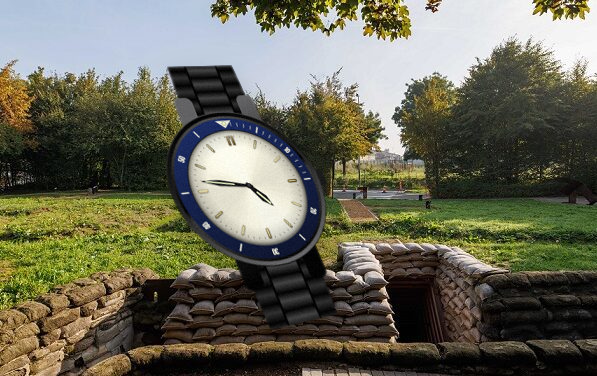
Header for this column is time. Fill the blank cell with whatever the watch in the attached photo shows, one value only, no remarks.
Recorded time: 4:47
